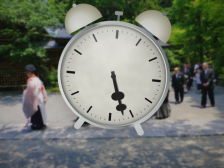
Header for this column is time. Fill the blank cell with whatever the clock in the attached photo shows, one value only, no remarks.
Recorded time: 5:27
